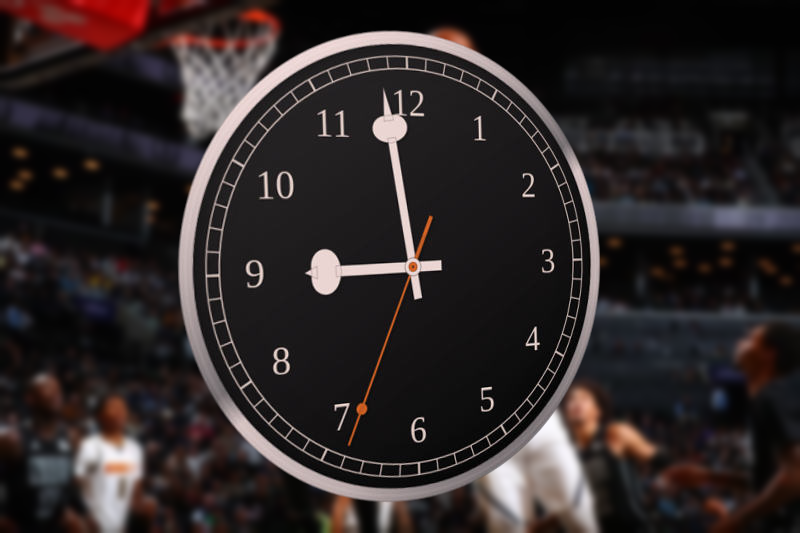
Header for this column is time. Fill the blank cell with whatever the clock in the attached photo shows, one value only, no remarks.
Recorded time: 8:58:34
